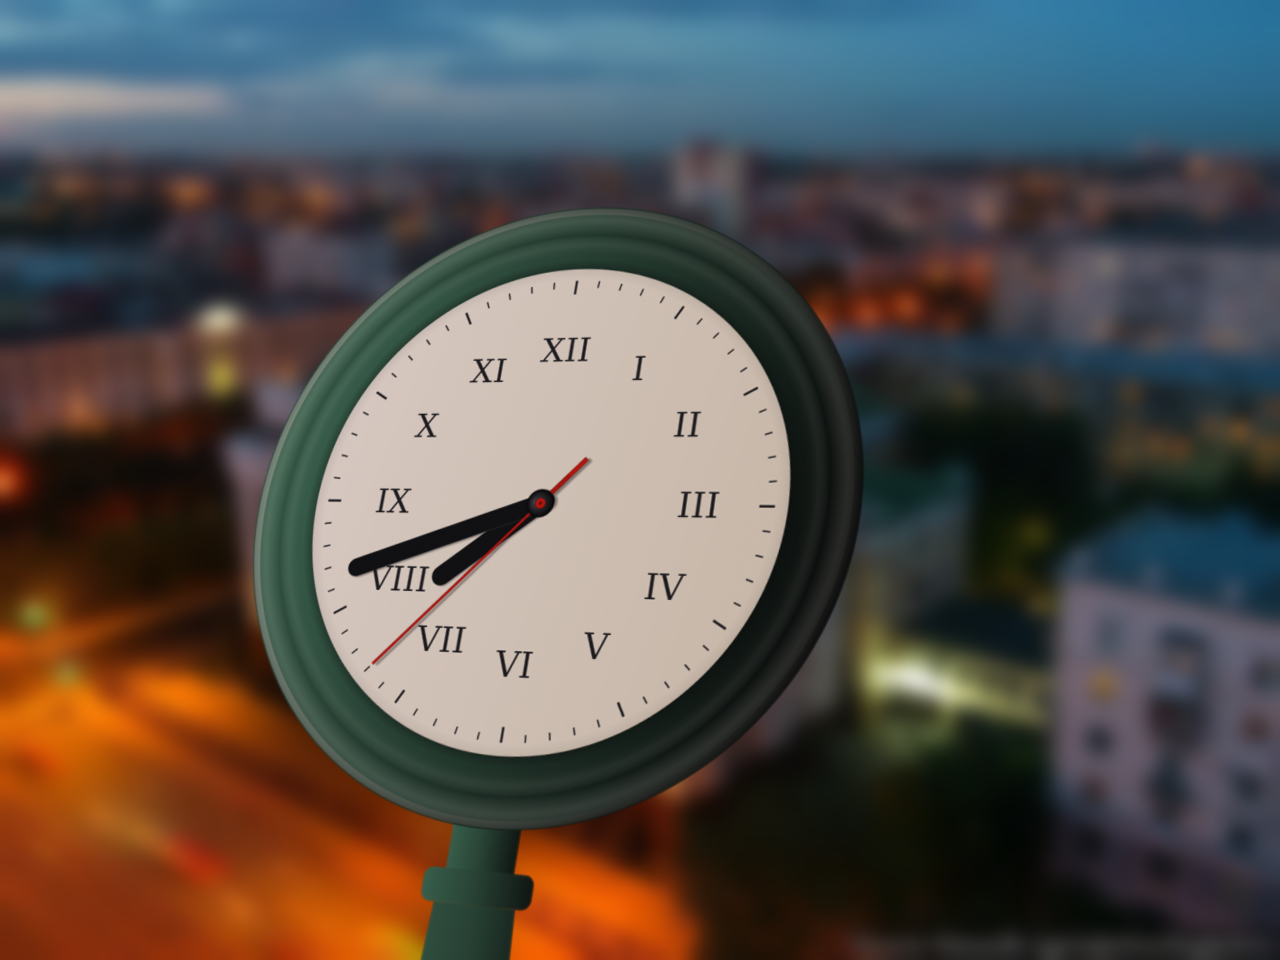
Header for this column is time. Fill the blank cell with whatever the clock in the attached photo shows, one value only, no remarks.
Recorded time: 7:41:37
